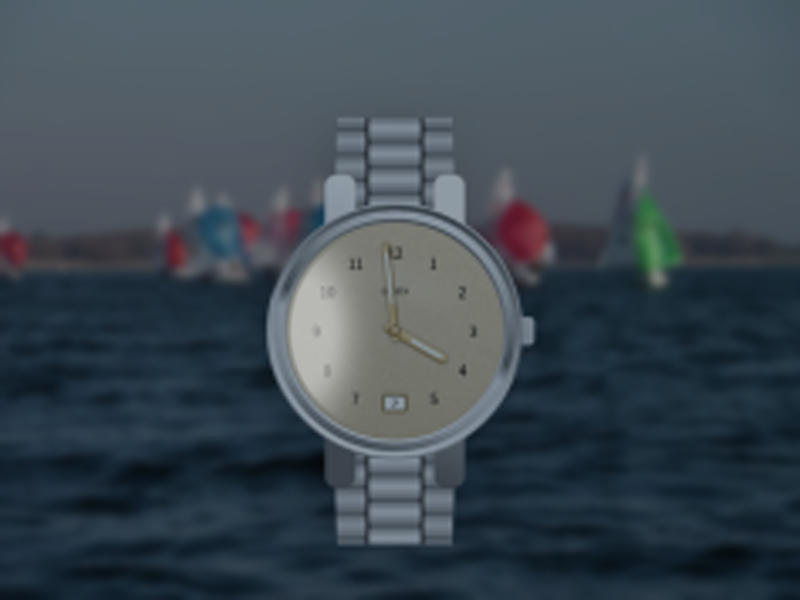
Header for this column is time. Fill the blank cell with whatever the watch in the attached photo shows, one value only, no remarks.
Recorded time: 3:59
